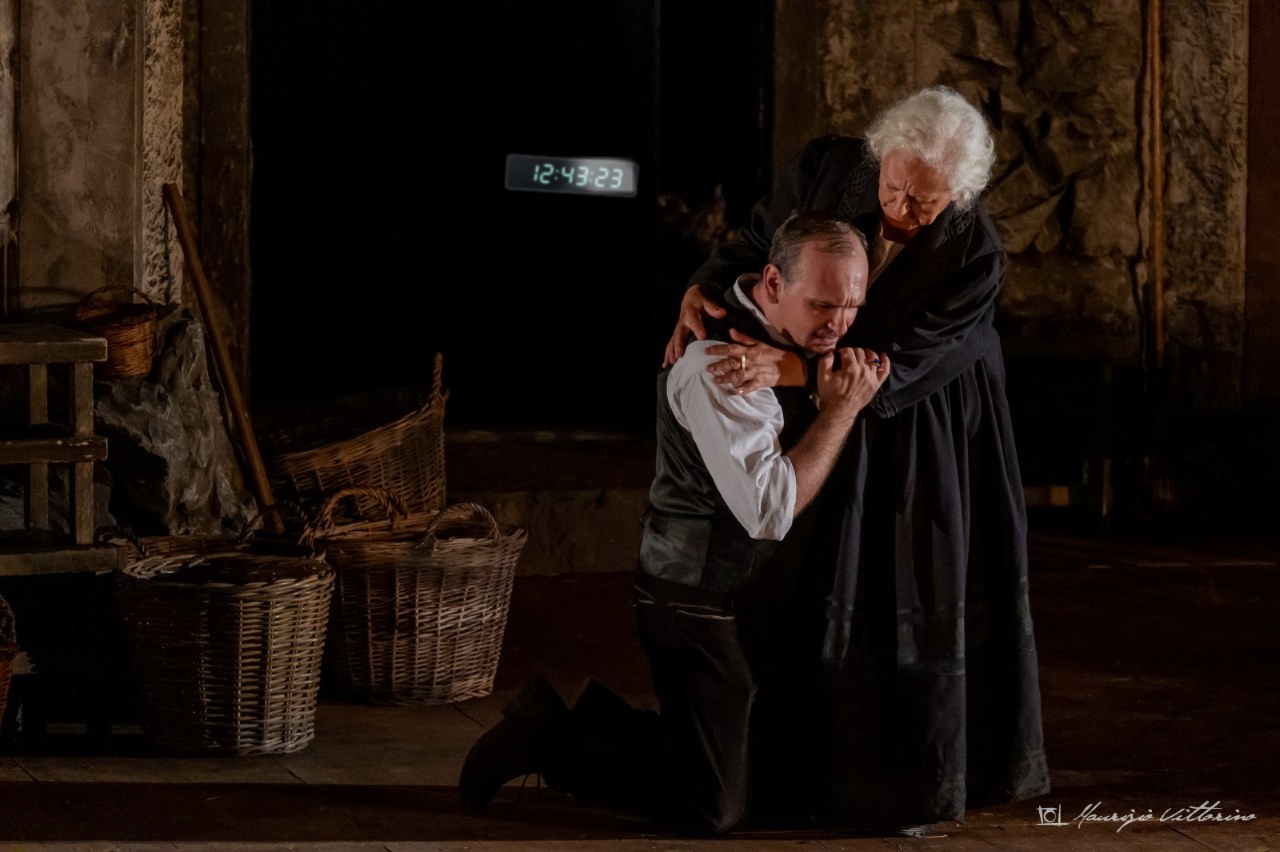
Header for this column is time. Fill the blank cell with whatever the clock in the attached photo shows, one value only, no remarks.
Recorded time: 12:43:23
